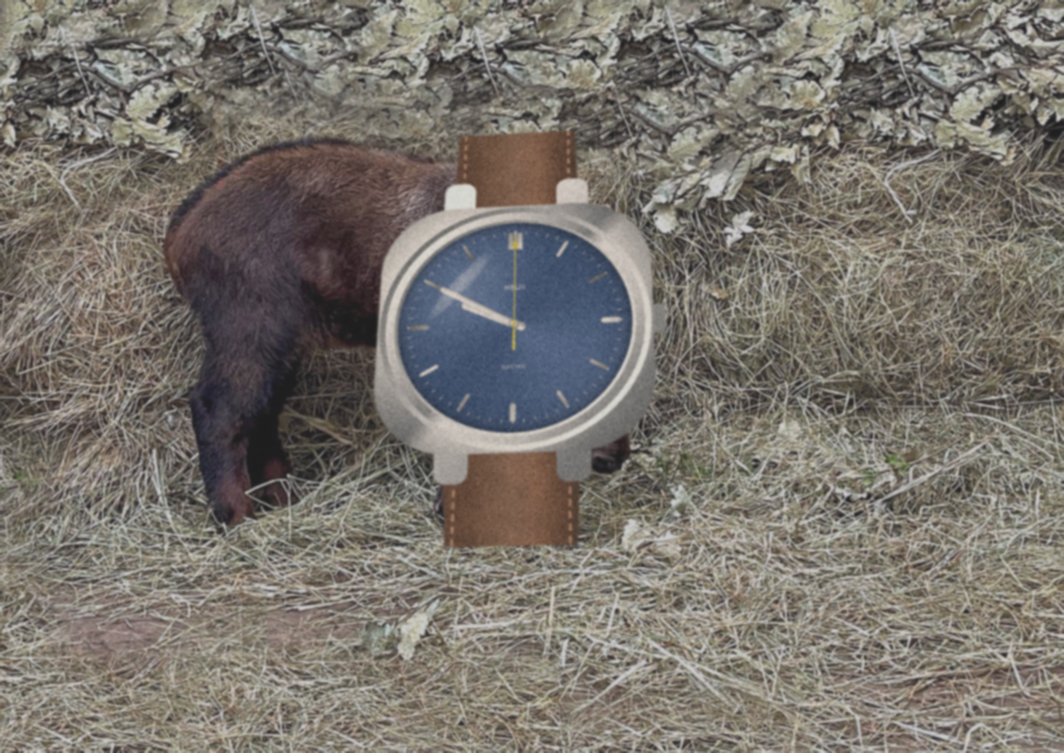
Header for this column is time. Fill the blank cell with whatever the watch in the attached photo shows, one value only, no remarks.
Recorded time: 9:50:00
